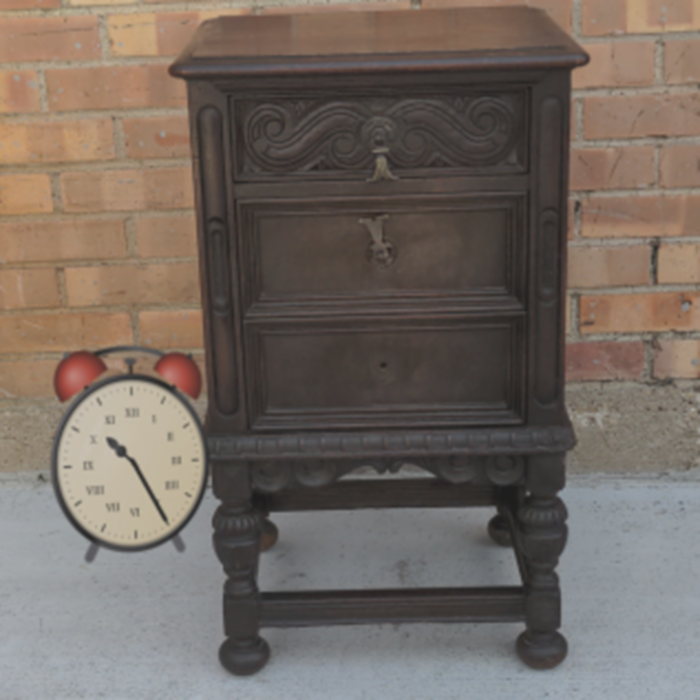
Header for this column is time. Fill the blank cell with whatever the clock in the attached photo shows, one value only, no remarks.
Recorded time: 10:25
